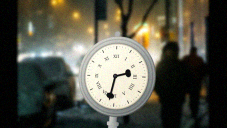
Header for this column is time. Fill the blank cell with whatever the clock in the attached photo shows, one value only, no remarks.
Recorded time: 2:32
